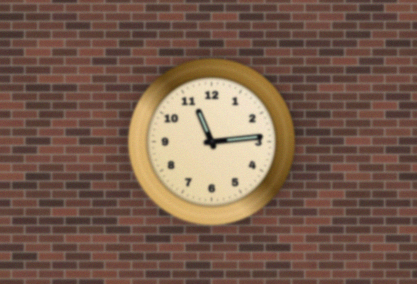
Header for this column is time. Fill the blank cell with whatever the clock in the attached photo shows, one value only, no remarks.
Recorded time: 11:14
